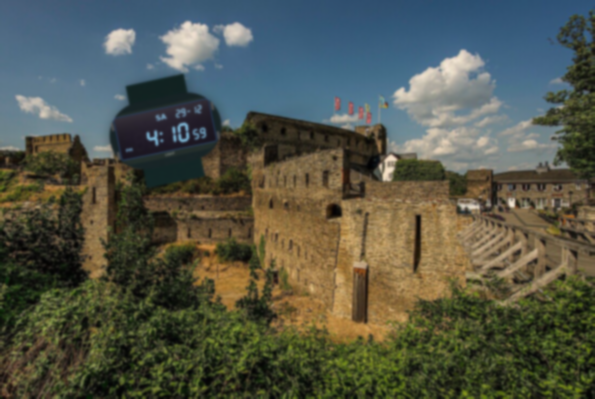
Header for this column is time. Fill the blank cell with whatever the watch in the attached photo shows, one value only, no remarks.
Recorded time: 4:10
